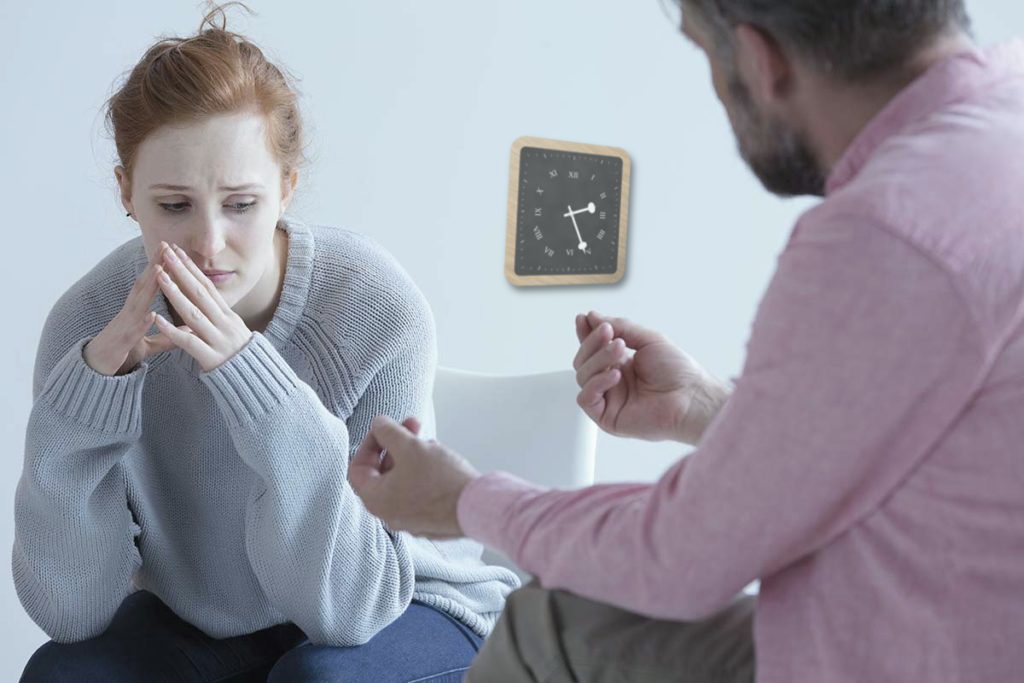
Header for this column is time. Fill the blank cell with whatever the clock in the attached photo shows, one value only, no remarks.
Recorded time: 2:26
